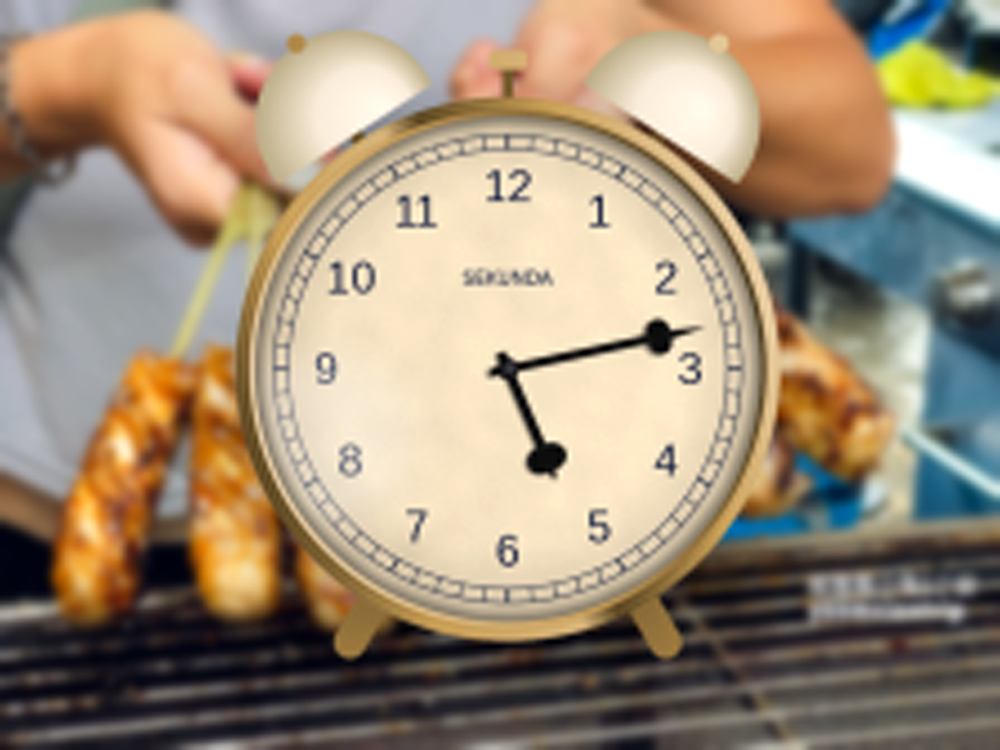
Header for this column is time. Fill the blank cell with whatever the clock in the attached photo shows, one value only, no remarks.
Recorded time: 5:13
